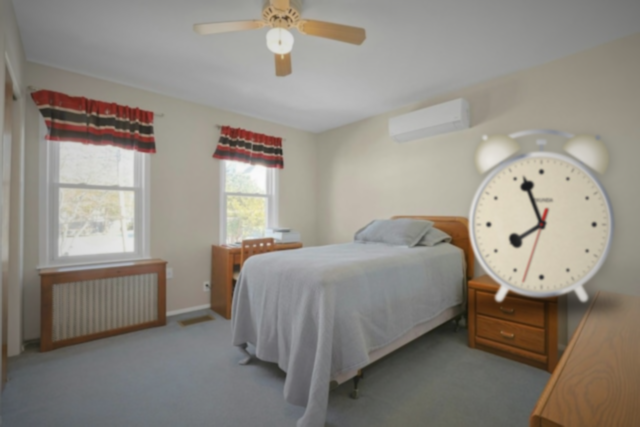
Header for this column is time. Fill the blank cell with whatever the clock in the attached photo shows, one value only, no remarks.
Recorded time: 7:56:33
